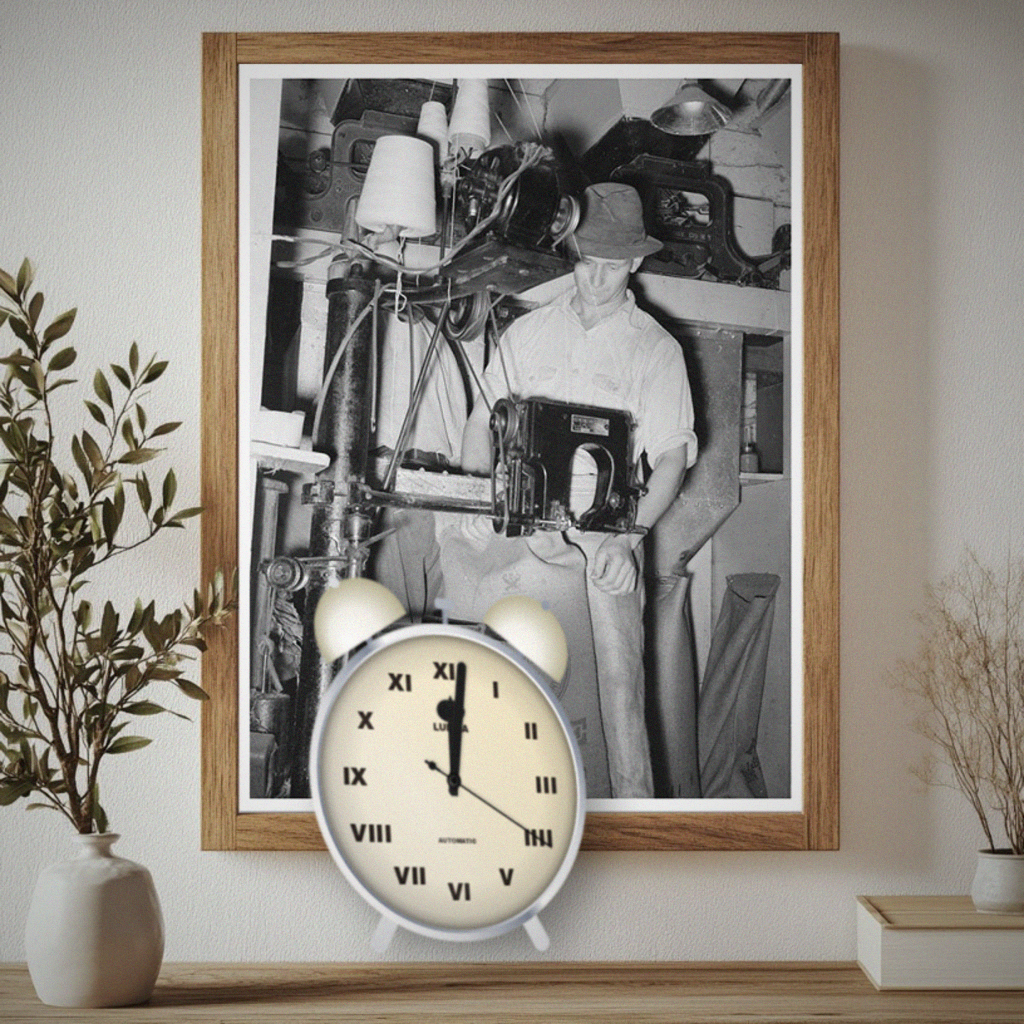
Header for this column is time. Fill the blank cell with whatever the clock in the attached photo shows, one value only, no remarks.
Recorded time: 12:01:20
